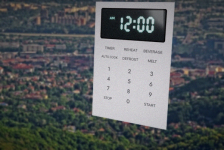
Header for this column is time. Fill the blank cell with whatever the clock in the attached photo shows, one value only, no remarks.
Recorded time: 12:00
